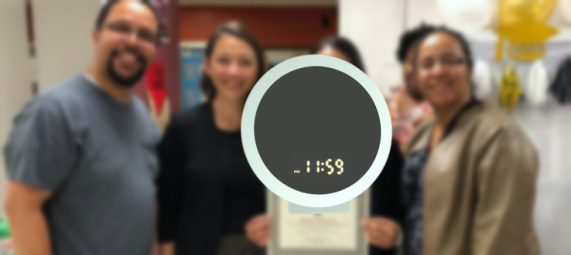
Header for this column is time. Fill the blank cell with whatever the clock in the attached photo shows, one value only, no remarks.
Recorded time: 11:59
